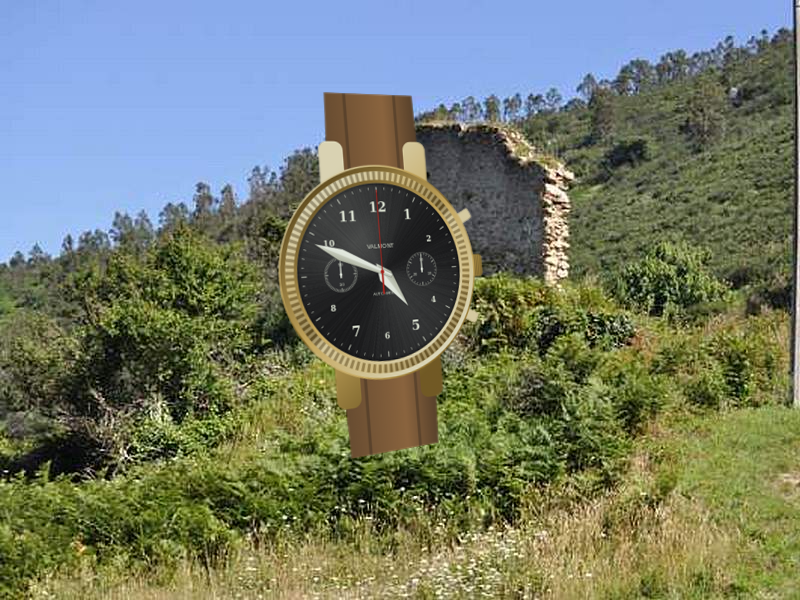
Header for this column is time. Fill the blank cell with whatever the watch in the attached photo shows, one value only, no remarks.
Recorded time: 4:49
